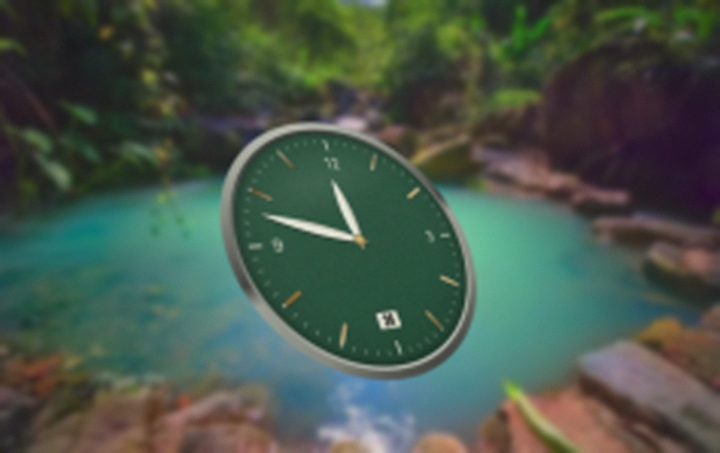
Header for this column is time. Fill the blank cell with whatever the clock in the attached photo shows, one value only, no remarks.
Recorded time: 11:48
